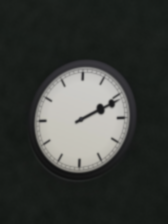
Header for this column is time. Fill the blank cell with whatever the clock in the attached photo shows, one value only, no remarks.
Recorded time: 2:11
